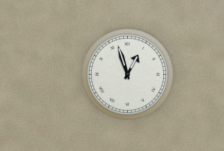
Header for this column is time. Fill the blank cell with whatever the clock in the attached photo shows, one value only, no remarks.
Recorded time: 12:57
